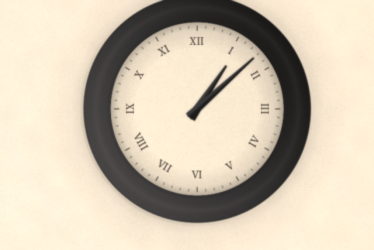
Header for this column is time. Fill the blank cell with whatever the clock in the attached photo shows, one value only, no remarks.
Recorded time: 1:08
